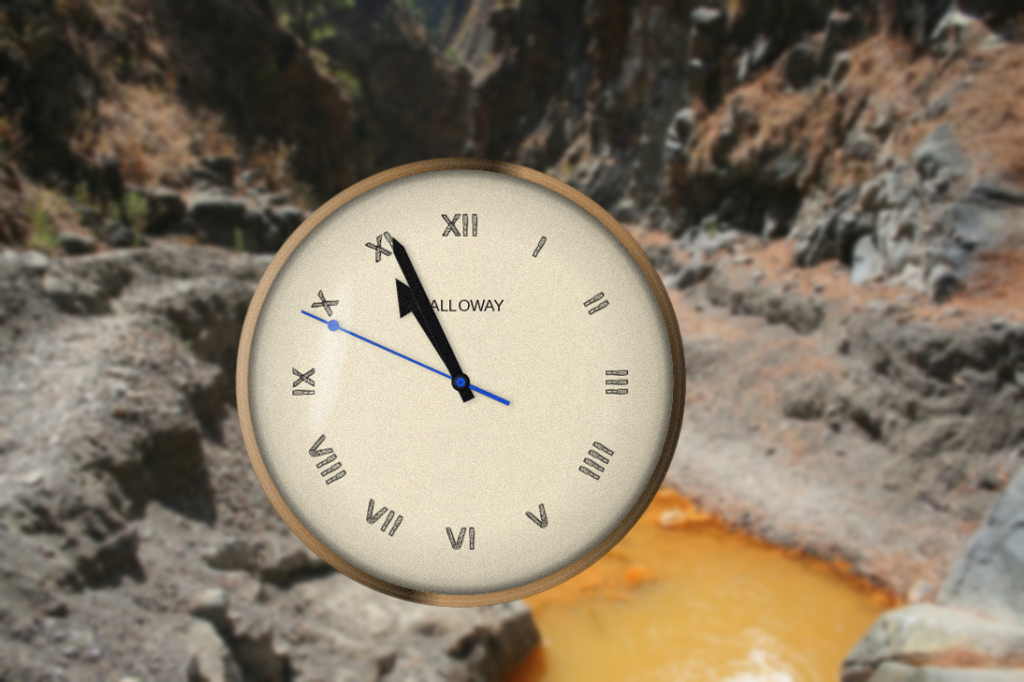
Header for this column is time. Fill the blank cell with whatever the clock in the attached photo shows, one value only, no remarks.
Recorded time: 10:55:49
